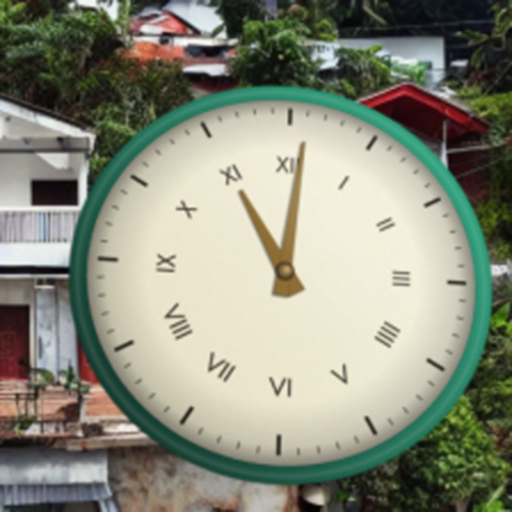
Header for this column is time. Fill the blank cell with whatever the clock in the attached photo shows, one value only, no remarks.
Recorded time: 11:01
